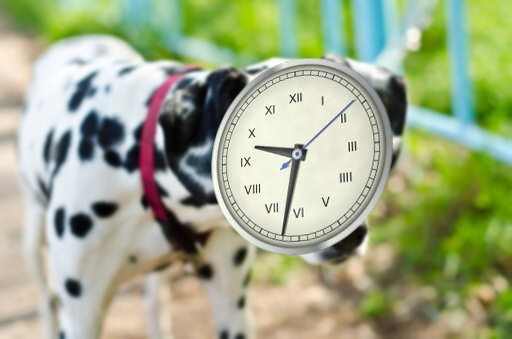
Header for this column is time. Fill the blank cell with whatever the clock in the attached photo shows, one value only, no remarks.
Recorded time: 9:32:09
